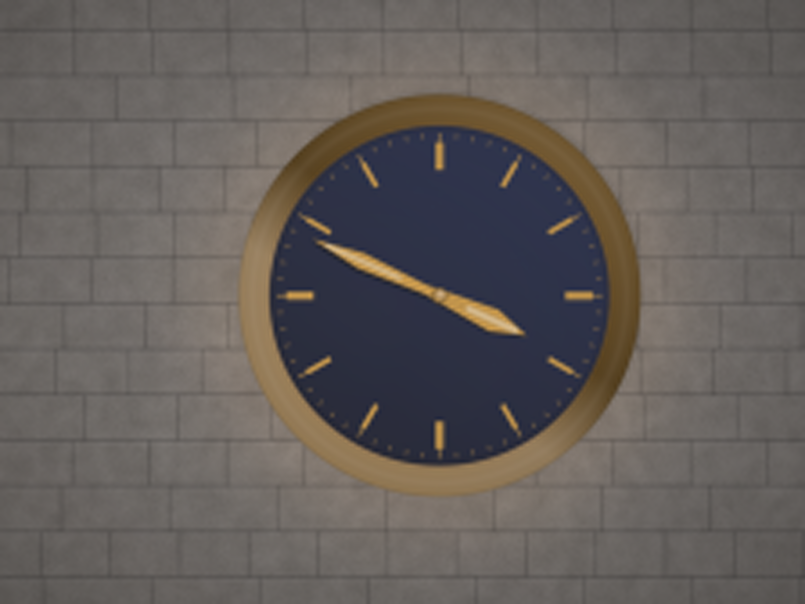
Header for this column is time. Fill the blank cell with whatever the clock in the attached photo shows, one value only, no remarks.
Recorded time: 3:49
